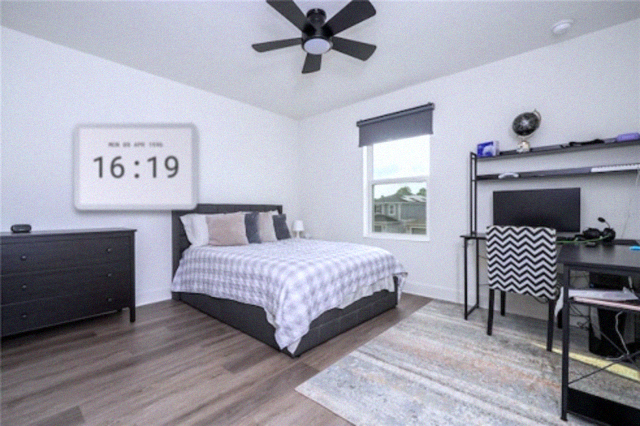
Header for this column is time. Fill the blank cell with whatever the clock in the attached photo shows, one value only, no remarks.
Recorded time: 16:19
